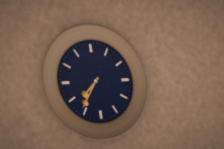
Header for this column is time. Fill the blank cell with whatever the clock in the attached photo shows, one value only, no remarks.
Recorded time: 7:36
